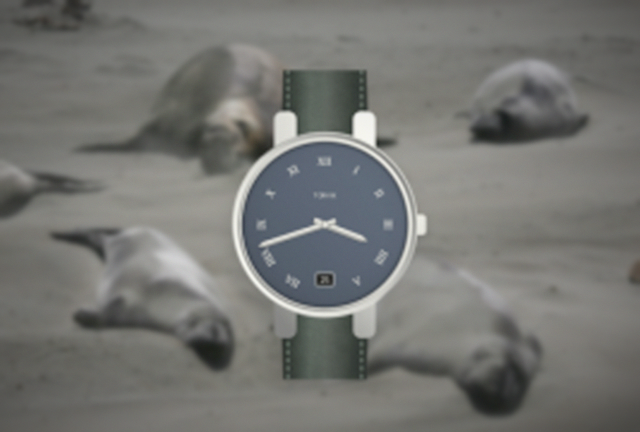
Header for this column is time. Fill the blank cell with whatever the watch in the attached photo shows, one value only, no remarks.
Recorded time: 3:42
